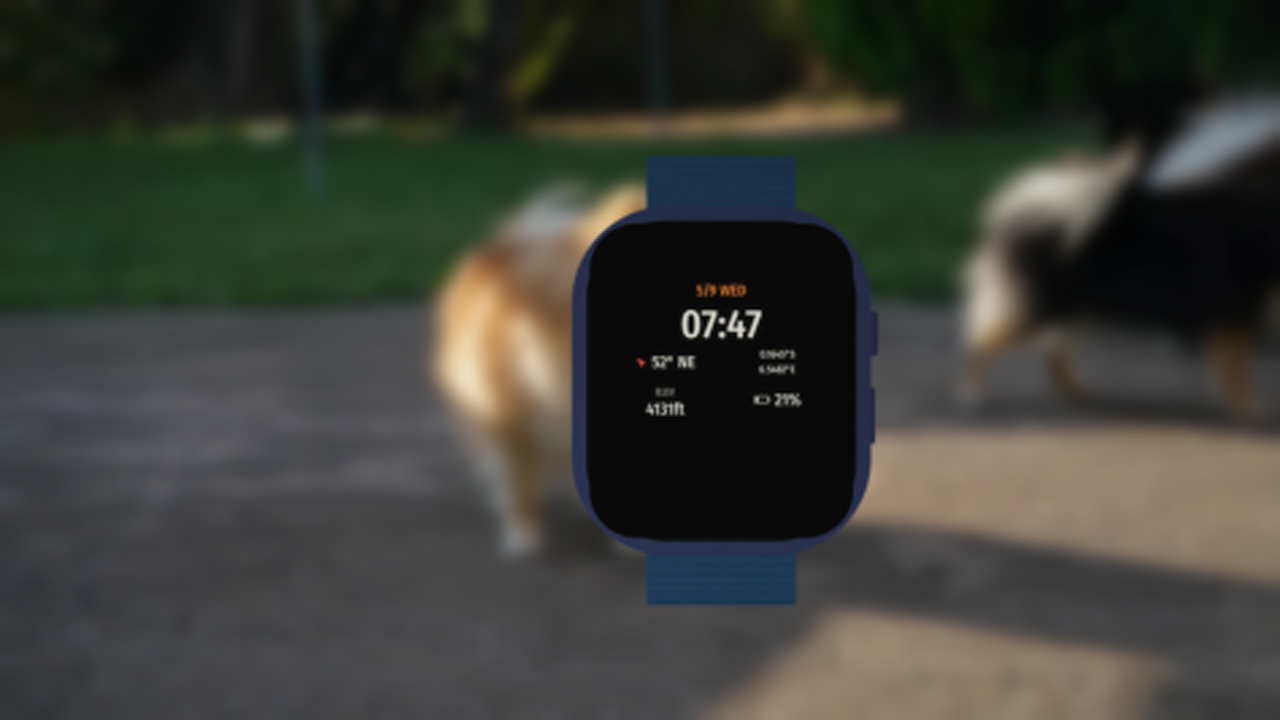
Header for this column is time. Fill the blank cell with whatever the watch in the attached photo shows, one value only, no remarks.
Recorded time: 7:47
